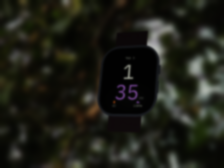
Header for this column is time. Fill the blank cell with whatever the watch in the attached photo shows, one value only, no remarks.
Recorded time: 1:35
